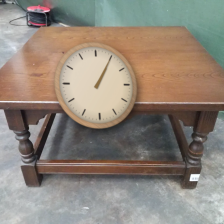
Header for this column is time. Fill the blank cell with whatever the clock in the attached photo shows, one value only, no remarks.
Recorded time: 1:05
